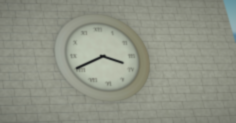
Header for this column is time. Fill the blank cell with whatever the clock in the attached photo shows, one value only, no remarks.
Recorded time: 3:41
